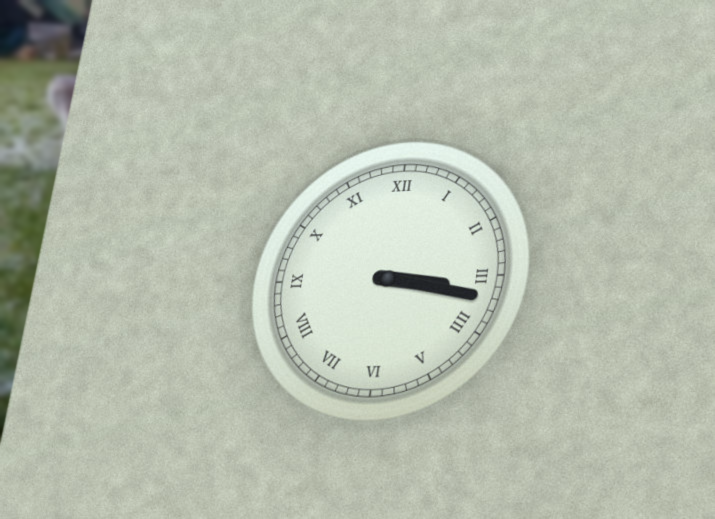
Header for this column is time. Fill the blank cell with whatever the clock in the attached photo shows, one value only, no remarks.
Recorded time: 3:17
